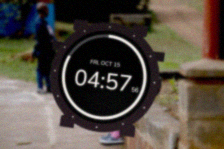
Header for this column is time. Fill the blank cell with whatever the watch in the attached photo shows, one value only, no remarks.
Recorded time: 4:57
